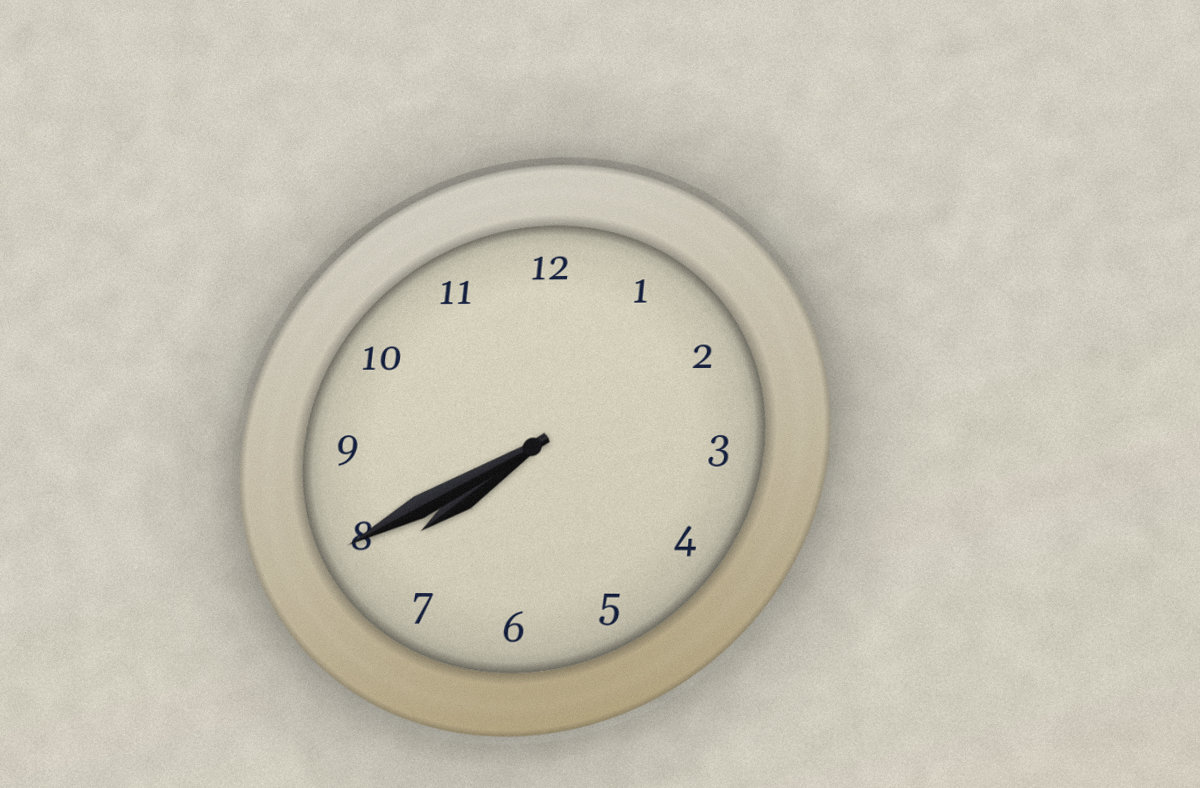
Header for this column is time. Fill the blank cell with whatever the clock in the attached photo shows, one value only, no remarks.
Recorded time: 7:40
